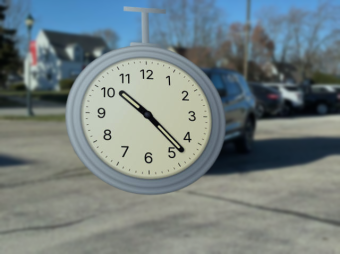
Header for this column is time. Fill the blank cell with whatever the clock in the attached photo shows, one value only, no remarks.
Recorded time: 10:23
